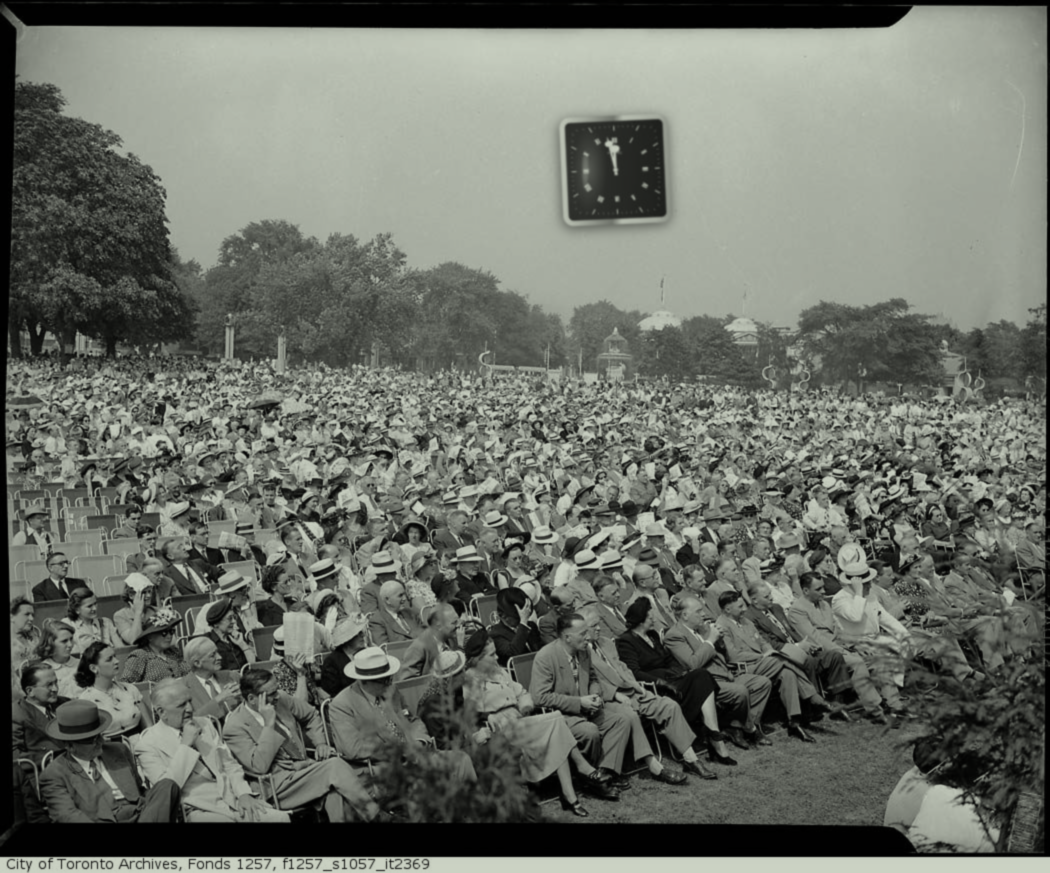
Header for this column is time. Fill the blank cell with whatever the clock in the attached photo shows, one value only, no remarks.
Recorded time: 11:58
